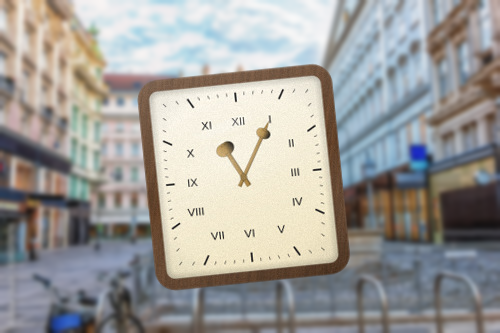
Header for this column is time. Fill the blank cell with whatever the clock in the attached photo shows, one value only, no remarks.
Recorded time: 11:05
